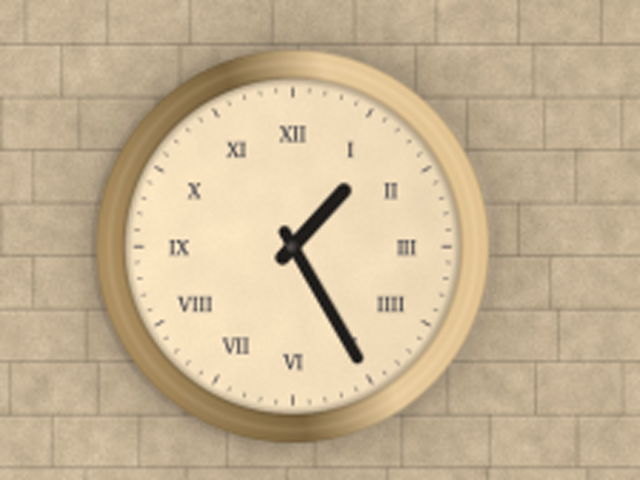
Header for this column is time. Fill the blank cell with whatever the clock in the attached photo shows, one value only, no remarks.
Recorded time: 1:25
